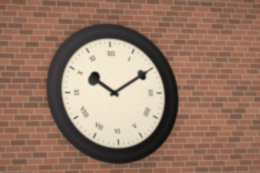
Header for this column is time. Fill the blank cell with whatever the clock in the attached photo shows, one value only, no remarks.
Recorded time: 10:10
